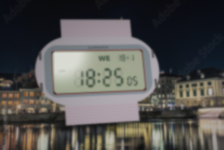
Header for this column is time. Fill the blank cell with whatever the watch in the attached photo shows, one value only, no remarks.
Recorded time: 18:25
